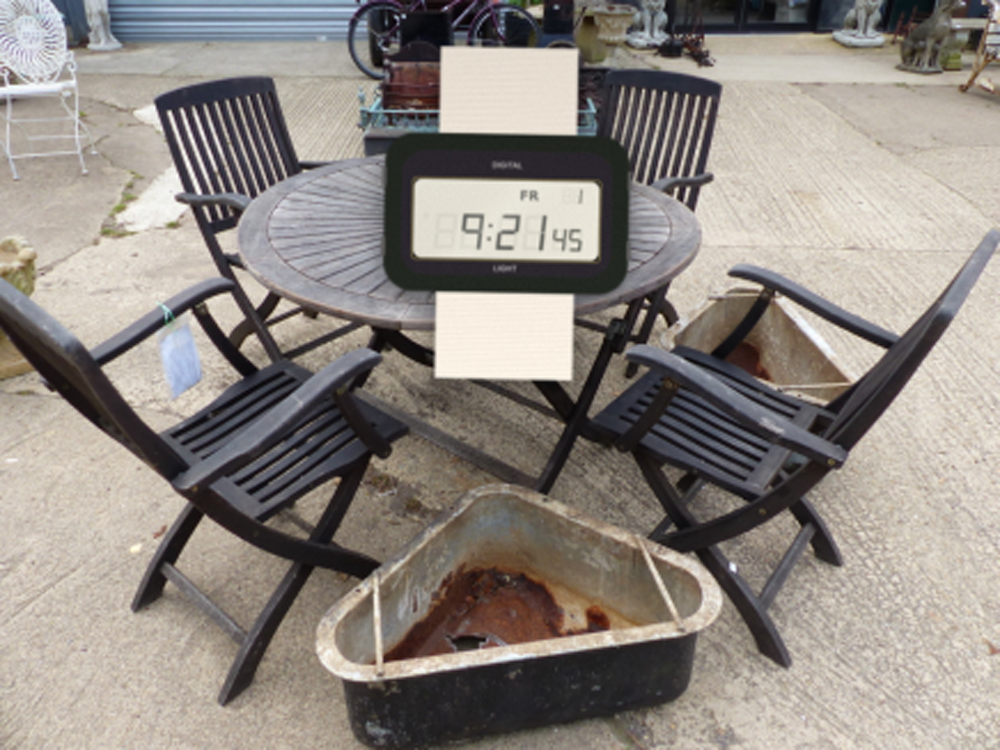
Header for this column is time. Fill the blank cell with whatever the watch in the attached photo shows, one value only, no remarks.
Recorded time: 9:21:45
